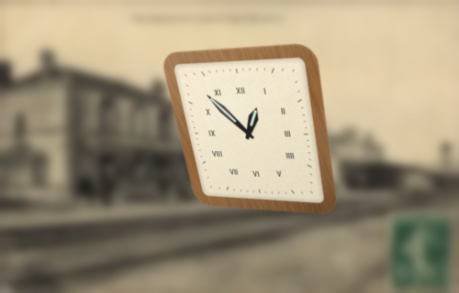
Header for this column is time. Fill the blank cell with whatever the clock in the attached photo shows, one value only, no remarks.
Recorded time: 12:53
